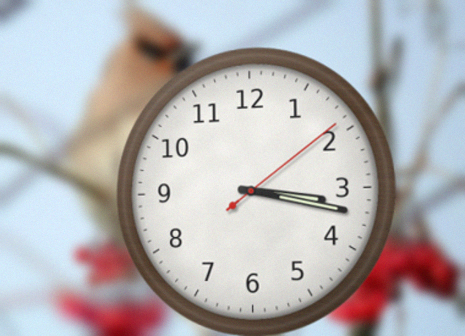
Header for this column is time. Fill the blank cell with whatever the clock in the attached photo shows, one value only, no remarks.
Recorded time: 3:17:09
